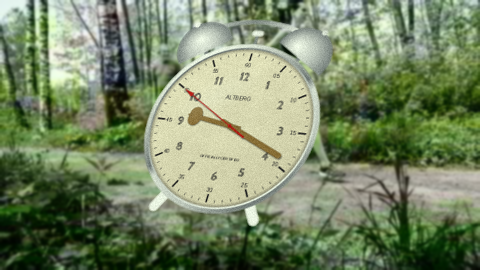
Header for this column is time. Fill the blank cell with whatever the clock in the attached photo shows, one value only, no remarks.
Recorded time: 9:18:50
